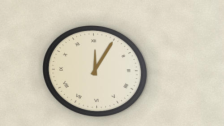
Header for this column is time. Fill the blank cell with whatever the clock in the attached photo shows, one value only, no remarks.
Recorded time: 12:05
